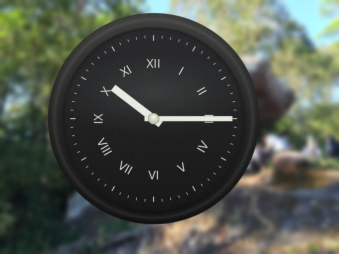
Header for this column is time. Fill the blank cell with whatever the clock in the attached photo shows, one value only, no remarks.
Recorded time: 10:15
